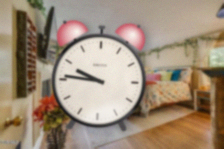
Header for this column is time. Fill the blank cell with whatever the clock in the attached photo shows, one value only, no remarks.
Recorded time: 9:46
